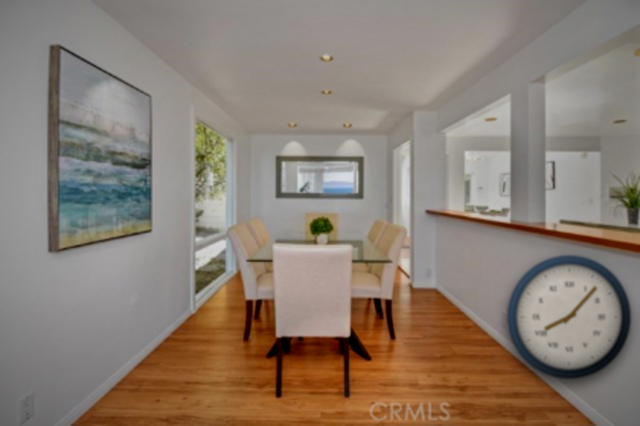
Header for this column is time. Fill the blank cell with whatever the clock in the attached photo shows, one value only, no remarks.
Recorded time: 8:07
